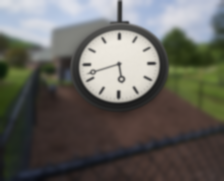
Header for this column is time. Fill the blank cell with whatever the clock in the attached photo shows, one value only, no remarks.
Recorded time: 5:42
